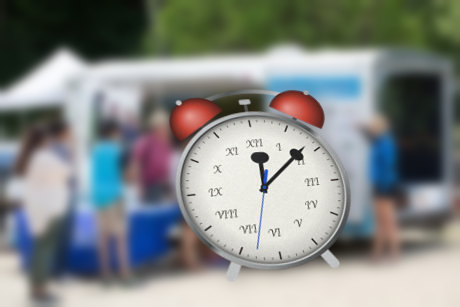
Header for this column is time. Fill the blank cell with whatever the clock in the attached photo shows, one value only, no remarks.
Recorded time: 12:08:33
